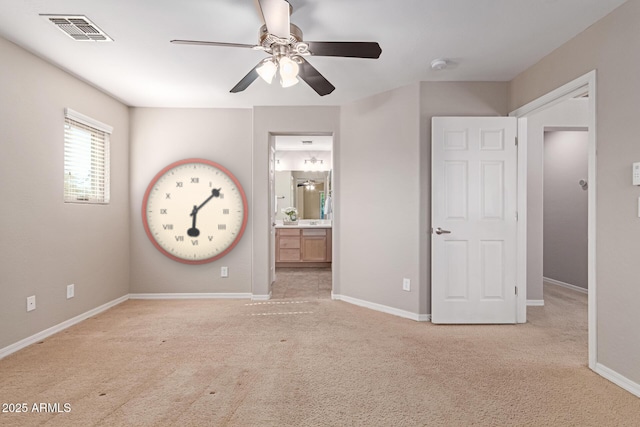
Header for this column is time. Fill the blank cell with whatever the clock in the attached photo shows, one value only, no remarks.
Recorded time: 6:08
